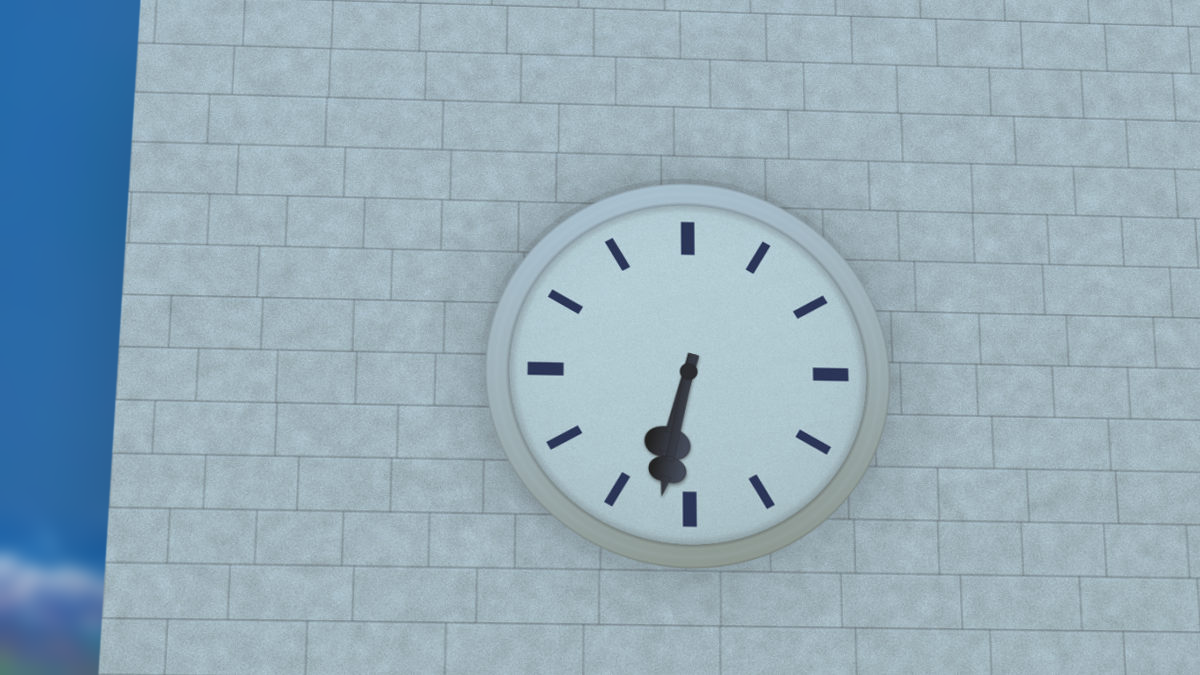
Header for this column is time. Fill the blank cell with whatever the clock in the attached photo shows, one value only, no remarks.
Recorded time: 6:32
